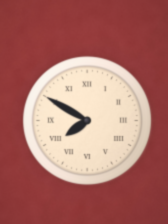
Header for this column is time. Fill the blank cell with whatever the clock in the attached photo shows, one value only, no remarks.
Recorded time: 7:50
